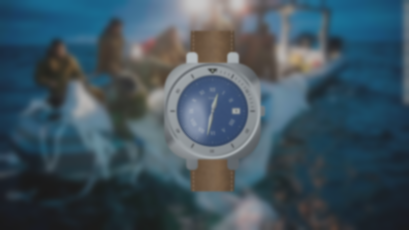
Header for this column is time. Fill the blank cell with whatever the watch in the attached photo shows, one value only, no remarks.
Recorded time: 12:32
